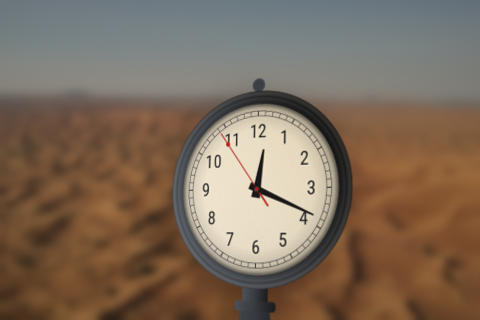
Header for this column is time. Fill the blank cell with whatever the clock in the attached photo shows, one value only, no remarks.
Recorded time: 12:18:54
